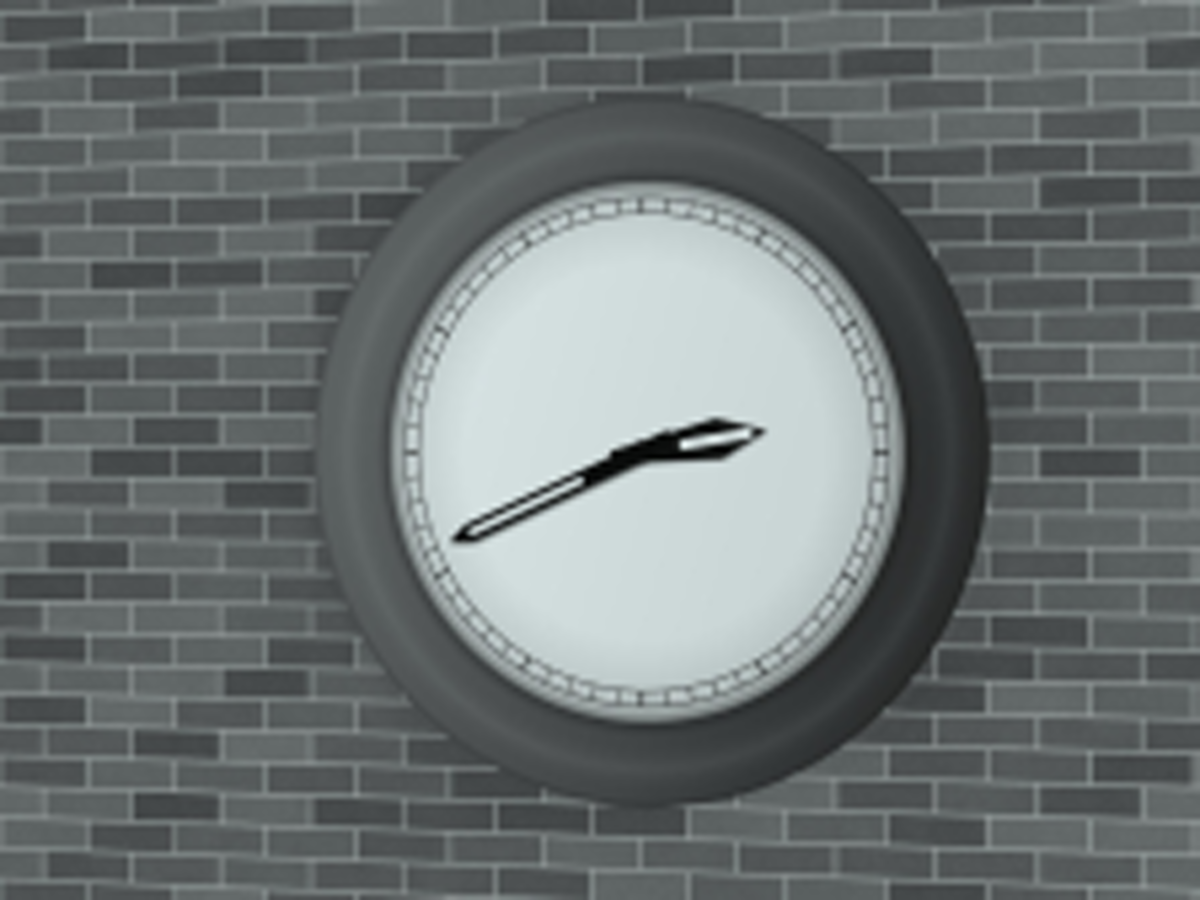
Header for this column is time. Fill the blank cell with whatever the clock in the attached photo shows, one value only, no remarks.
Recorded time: 2:41
